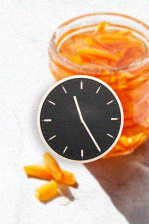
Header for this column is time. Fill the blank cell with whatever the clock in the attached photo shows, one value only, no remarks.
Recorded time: 11:25
